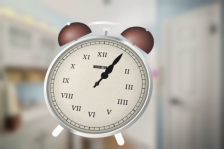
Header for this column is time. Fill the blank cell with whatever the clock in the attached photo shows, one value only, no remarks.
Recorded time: 1:05
